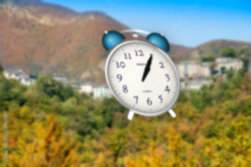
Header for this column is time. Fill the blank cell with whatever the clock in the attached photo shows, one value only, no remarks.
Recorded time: 1:05
